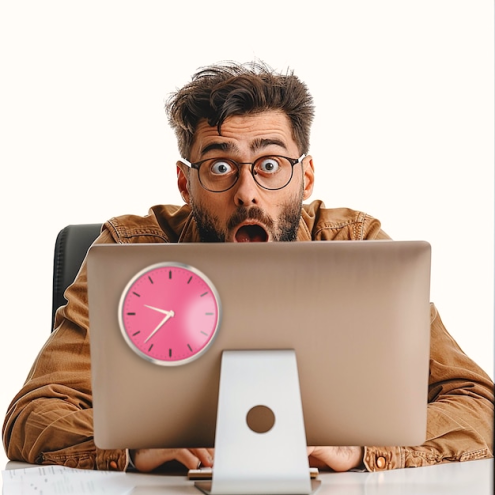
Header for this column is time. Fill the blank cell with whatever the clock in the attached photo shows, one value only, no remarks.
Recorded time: 9:37
